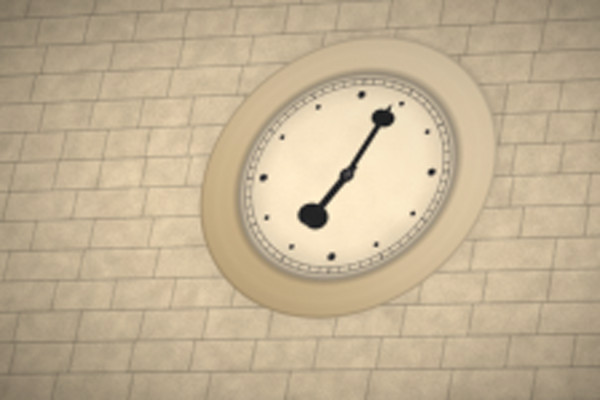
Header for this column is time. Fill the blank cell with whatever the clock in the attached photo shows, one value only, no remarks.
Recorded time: 7:04
